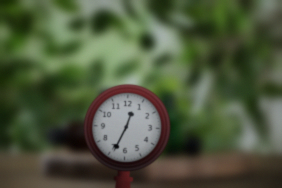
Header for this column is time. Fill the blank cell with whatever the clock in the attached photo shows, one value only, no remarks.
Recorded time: 12:34
